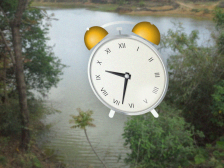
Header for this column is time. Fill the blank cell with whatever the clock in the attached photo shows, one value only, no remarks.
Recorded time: 9:33
